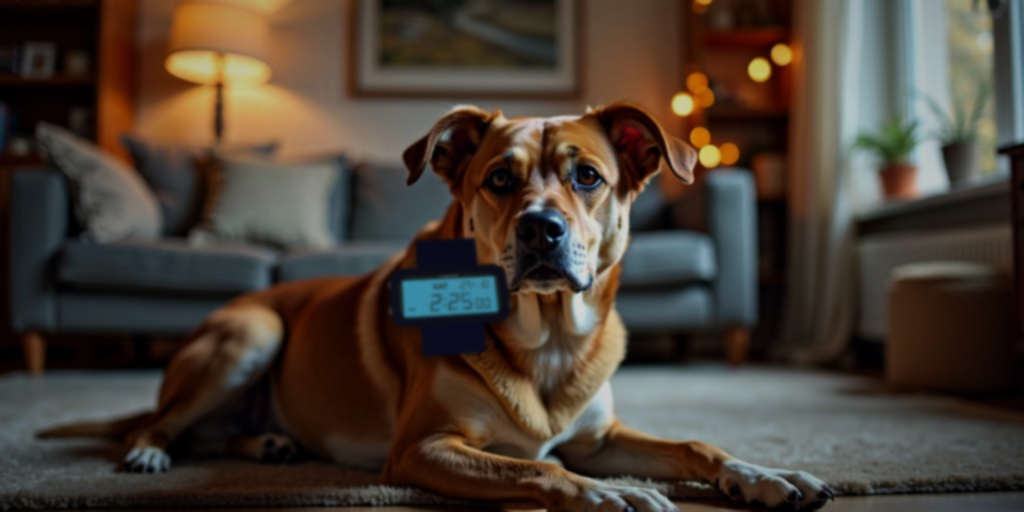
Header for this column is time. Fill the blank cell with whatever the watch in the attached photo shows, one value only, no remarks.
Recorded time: 2:25
